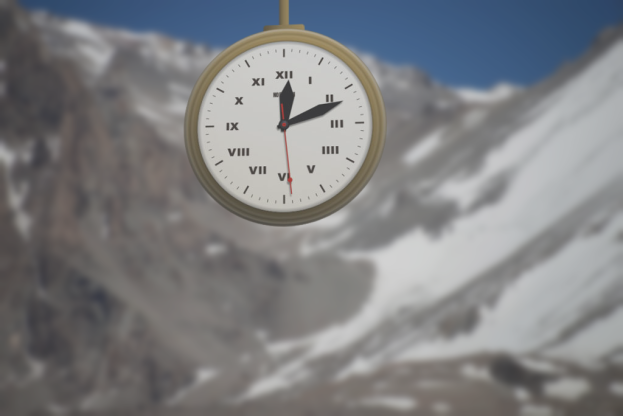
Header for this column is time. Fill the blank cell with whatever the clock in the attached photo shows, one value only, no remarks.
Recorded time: 12:11:29
